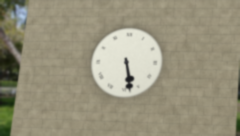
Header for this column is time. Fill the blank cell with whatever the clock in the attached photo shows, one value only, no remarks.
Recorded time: 5:28
